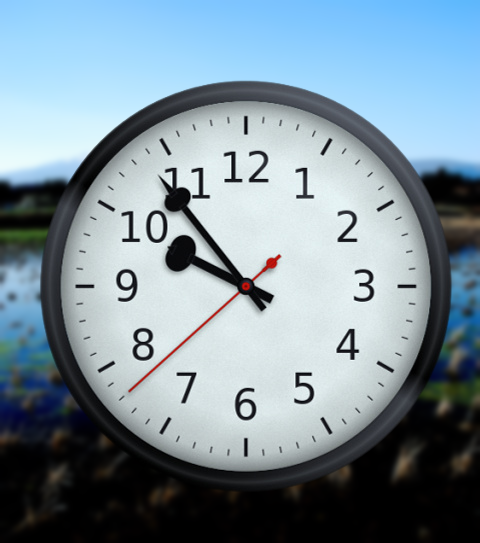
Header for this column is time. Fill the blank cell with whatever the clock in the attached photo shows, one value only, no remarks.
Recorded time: 9:53:38
